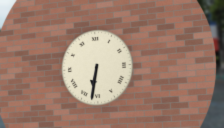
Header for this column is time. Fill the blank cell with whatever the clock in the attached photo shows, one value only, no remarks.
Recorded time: 6:32
